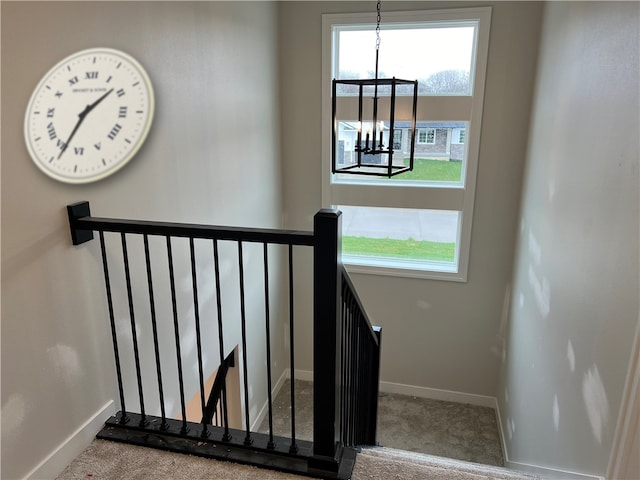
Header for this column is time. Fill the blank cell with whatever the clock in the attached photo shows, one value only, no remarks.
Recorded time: 1:34
